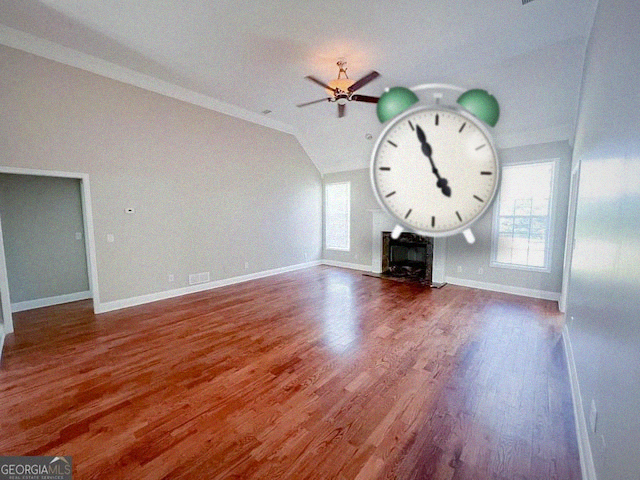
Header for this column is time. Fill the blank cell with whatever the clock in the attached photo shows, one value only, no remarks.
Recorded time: 4:56
